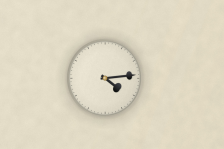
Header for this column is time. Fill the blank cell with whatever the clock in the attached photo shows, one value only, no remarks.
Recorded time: 4:14
